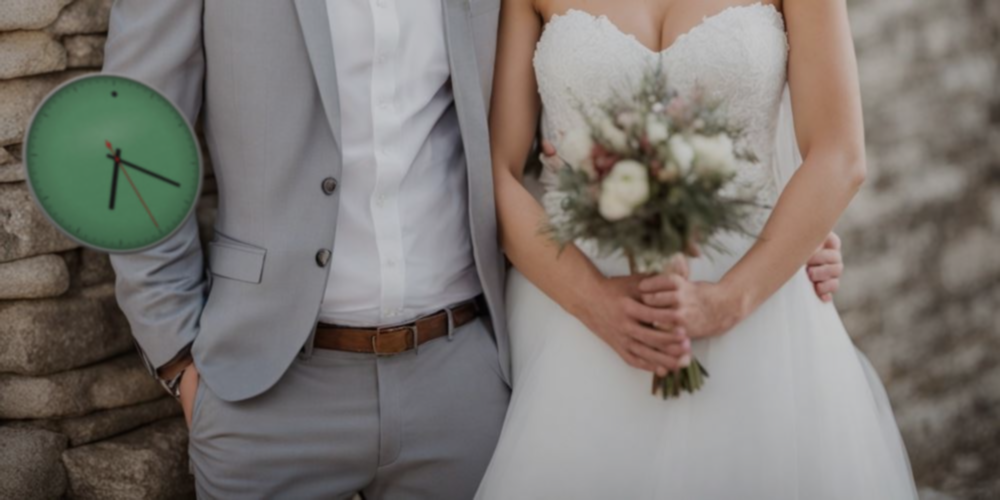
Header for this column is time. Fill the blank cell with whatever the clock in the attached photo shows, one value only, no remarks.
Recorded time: 6:18:25
